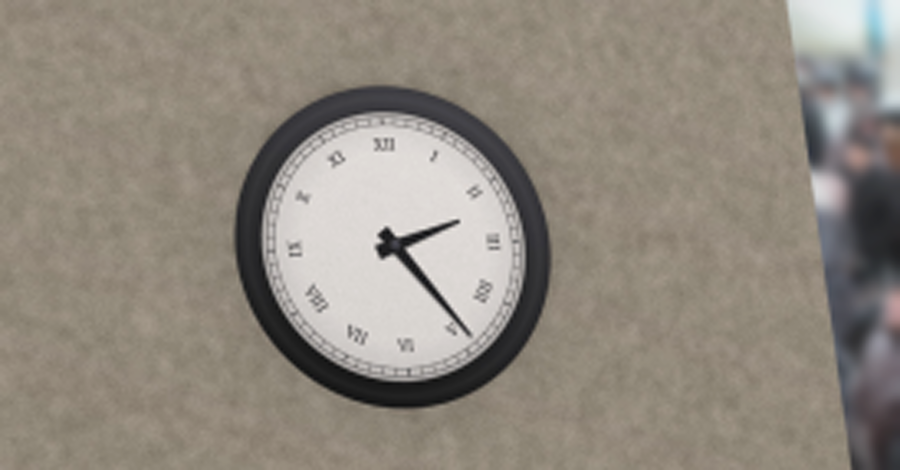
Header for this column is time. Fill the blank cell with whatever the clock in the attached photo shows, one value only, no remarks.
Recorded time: 2:24
